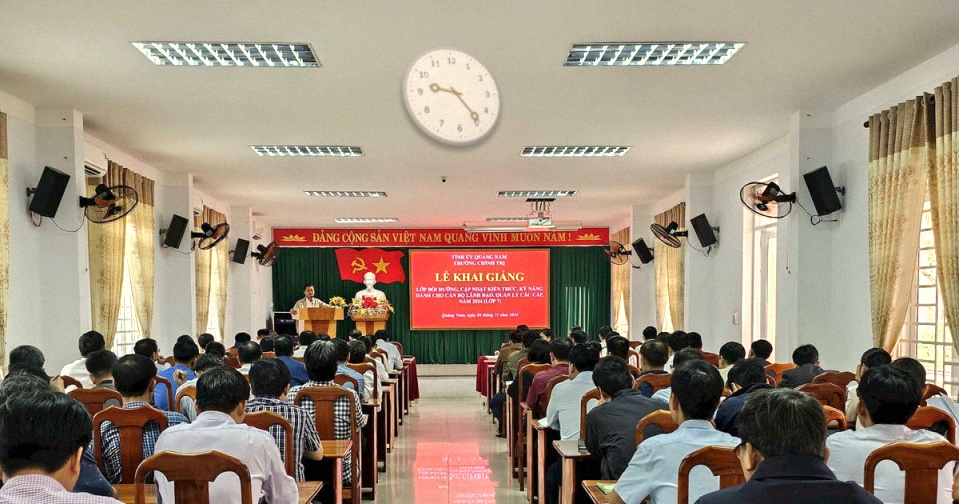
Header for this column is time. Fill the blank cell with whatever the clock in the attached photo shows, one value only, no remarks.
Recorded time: 9:24
